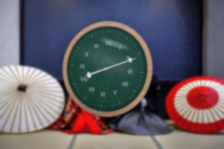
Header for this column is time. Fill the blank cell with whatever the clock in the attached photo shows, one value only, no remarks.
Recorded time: 8:11
